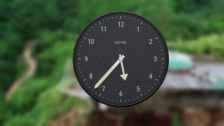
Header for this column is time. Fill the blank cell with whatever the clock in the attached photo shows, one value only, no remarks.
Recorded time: 5:37
